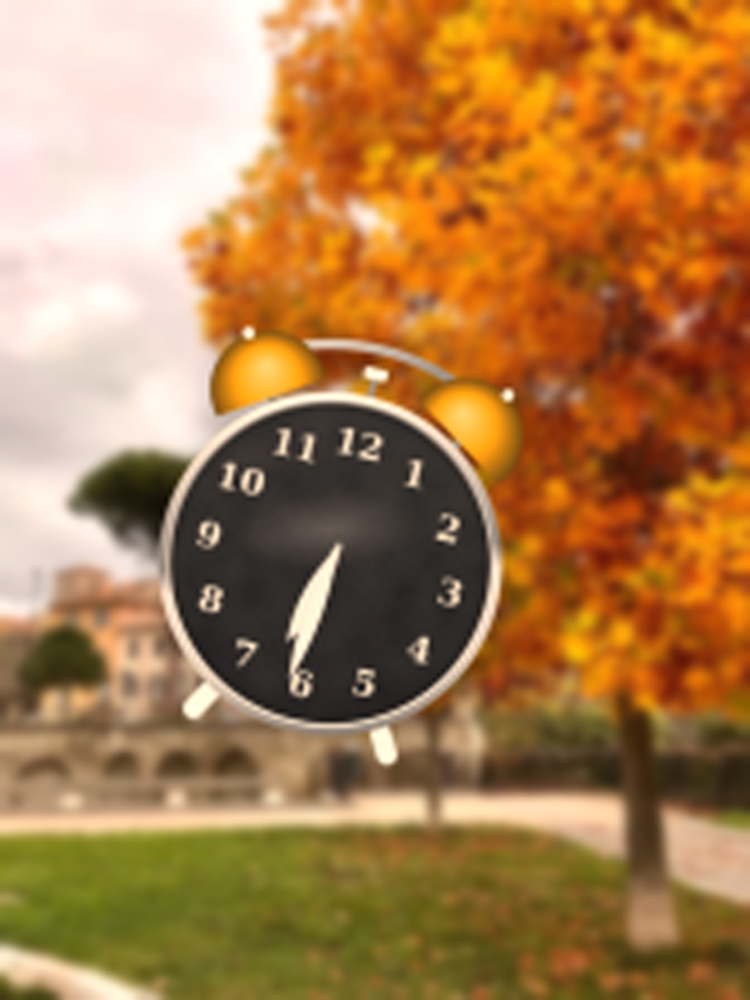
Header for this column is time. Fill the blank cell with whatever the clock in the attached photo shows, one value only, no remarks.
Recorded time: 6:31
